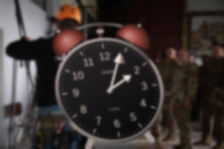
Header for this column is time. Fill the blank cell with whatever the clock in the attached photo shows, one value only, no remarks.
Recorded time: 2:04
